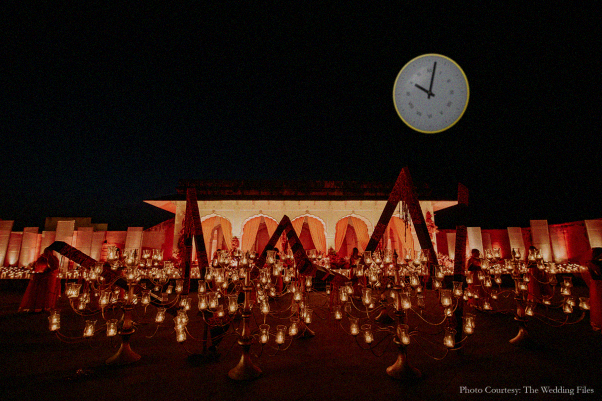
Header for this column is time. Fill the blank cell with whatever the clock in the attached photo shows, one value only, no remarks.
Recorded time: 10:02
